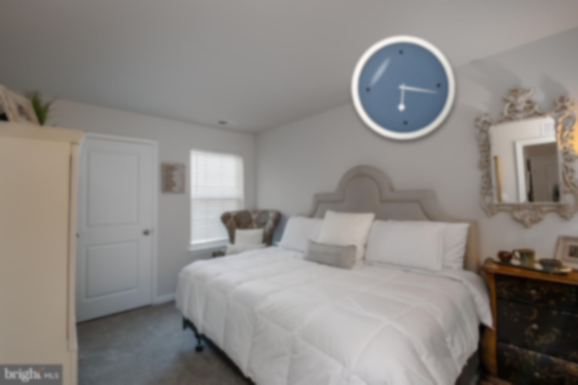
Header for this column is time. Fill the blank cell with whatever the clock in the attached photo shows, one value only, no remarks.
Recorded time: 6:17
